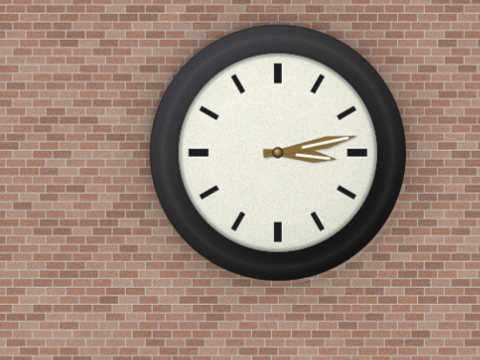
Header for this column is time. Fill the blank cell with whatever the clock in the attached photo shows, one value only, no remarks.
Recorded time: 3:13
